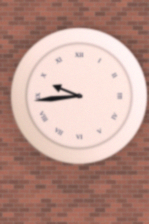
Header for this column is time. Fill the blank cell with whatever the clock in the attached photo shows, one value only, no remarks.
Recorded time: 9:44
